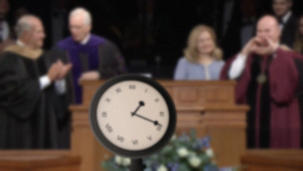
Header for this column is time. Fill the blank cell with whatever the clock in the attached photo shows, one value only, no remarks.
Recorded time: 1:19
